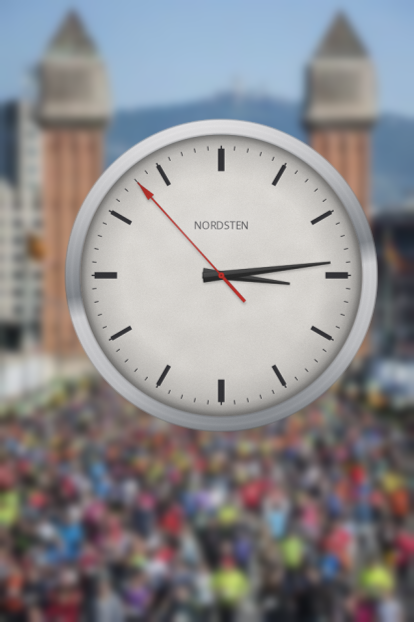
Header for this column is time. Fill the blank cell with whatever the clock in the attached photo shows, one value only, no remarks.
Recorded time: 3:13:53
